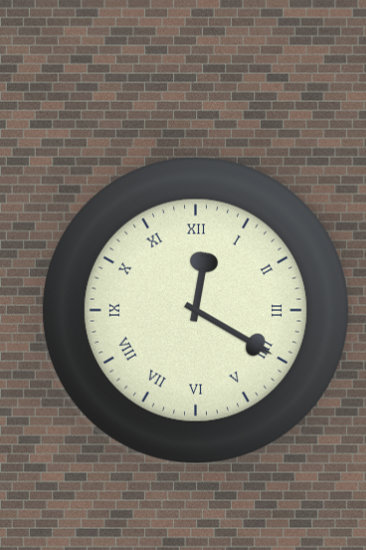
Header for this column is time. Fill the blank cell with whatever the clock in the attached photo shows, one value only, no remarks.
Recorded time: 12:20
